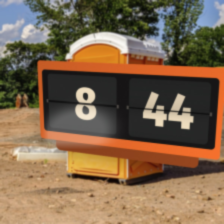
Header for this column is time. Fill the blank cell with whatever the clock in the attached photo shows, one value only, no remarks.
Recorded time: 8:44
